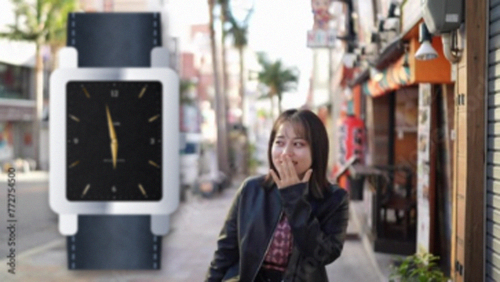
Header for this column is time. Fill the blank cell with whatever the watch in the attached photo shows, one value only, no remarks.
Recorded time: 5:58
